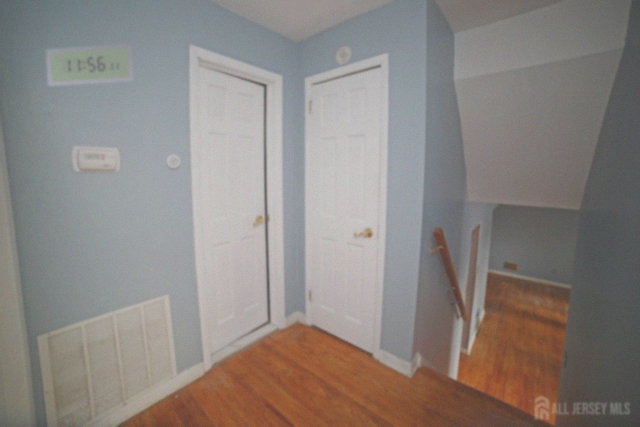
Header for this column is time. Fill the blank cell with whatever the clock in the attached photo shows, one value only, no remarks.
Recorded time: 11:56
